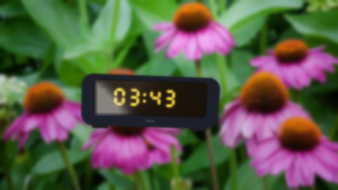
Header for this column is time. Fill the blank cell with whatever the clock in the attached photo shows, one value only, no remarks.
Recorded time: 3:43
